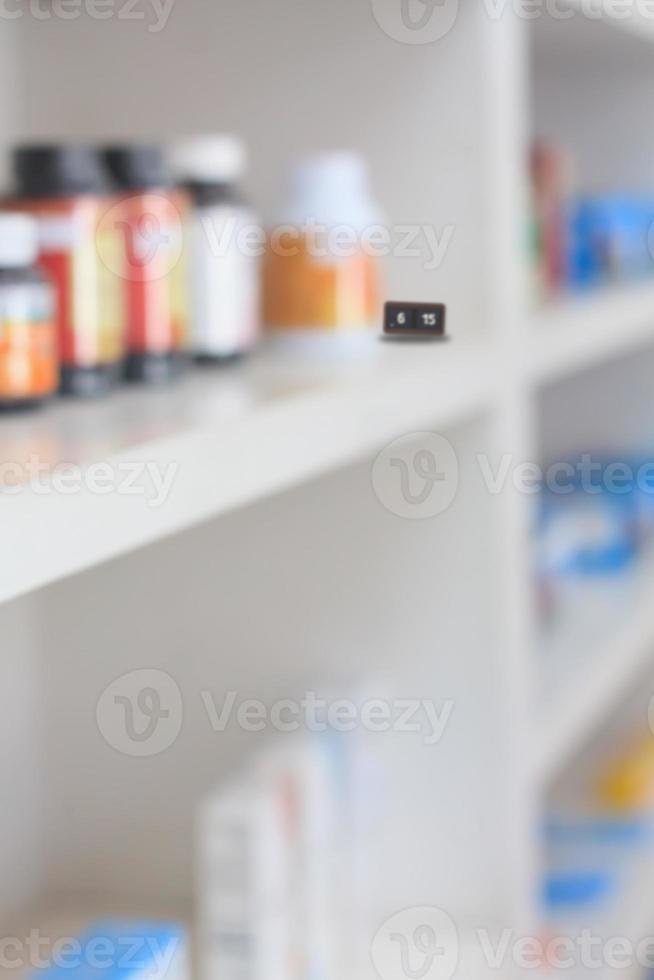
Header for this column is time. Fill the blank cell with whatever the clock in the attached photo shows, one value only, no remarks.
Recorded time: 6:15
